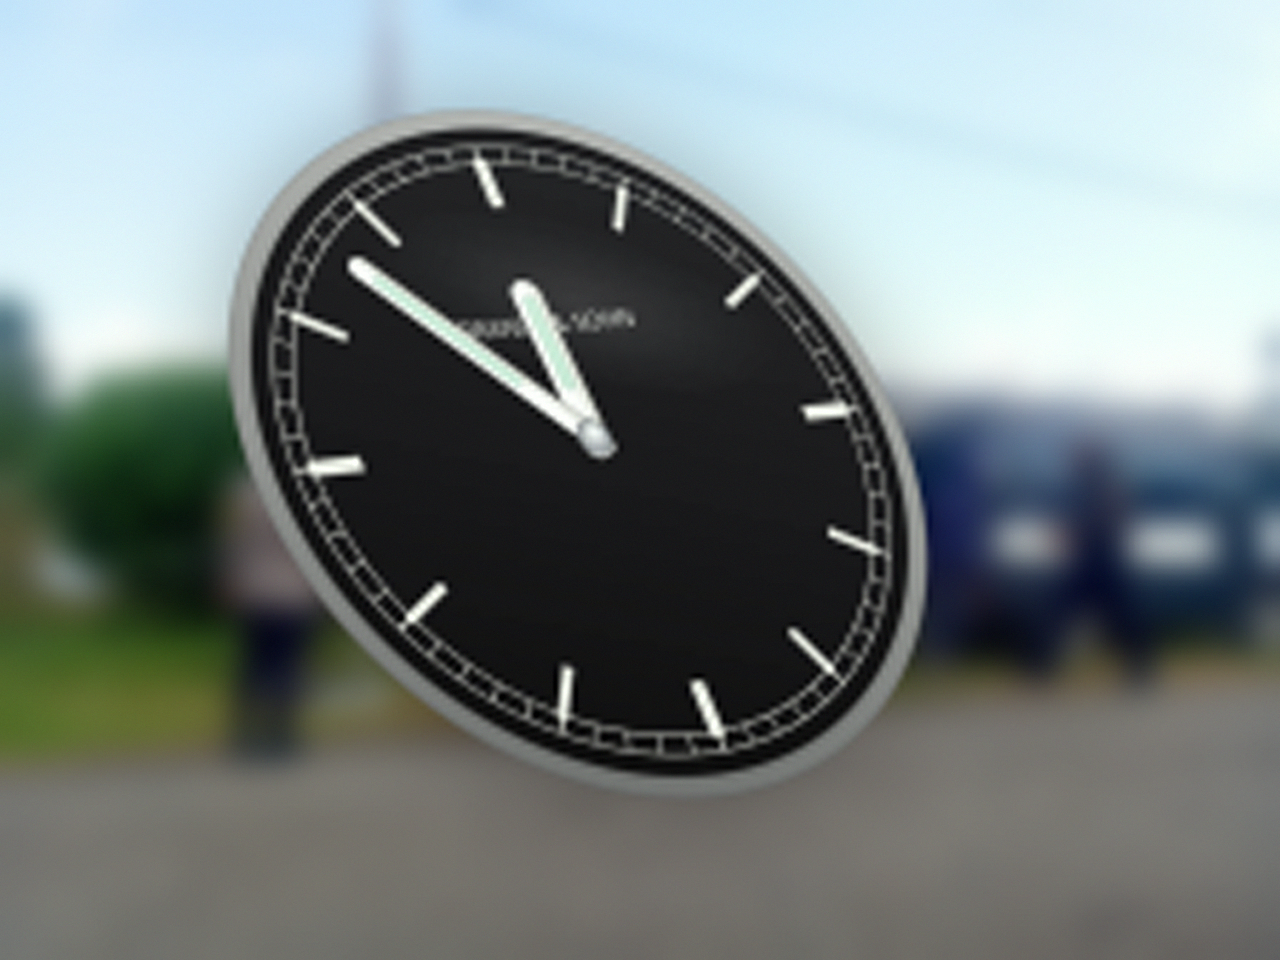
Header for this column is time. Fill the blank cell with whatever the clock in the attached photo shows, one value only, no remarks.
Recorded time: 11:53
